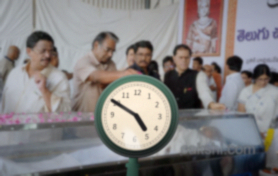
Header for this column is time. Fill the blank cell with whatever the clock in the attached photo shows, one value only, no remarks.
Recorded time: 4:50
